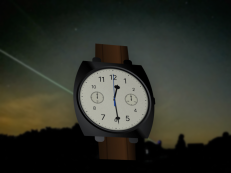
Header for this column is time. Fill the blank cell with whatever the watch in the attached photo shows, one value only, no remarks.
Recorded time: 12:29
